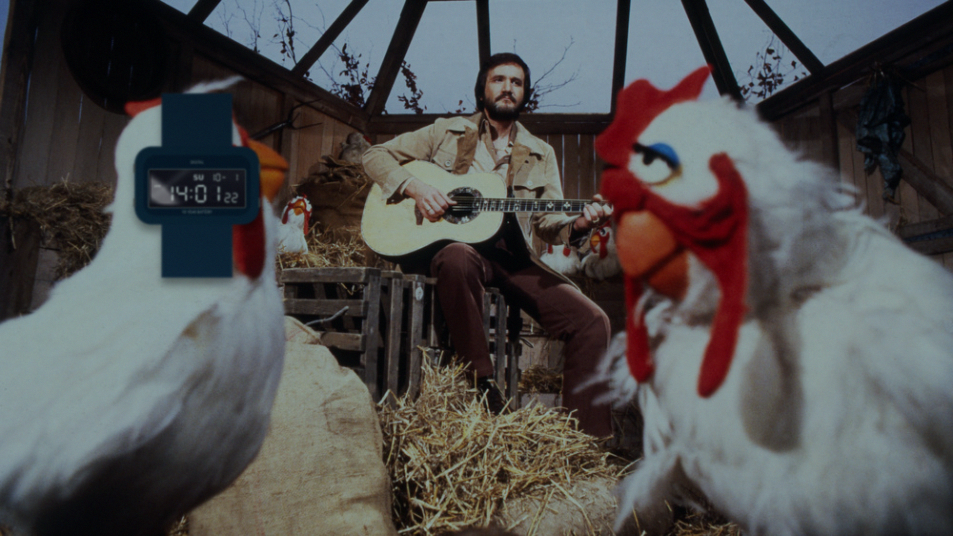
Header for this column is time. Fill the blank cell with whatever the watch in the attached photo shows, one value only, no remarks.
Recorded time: 14:01
